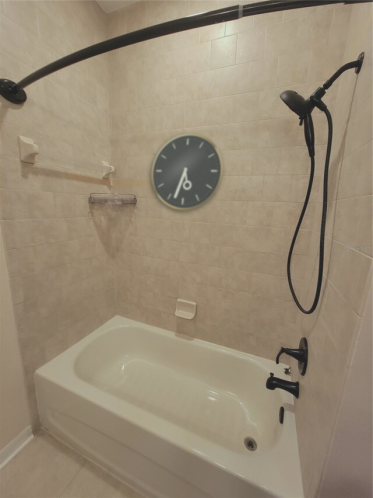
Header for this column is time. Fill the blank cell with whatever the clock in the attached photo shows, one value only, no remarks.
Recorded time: 5:33
